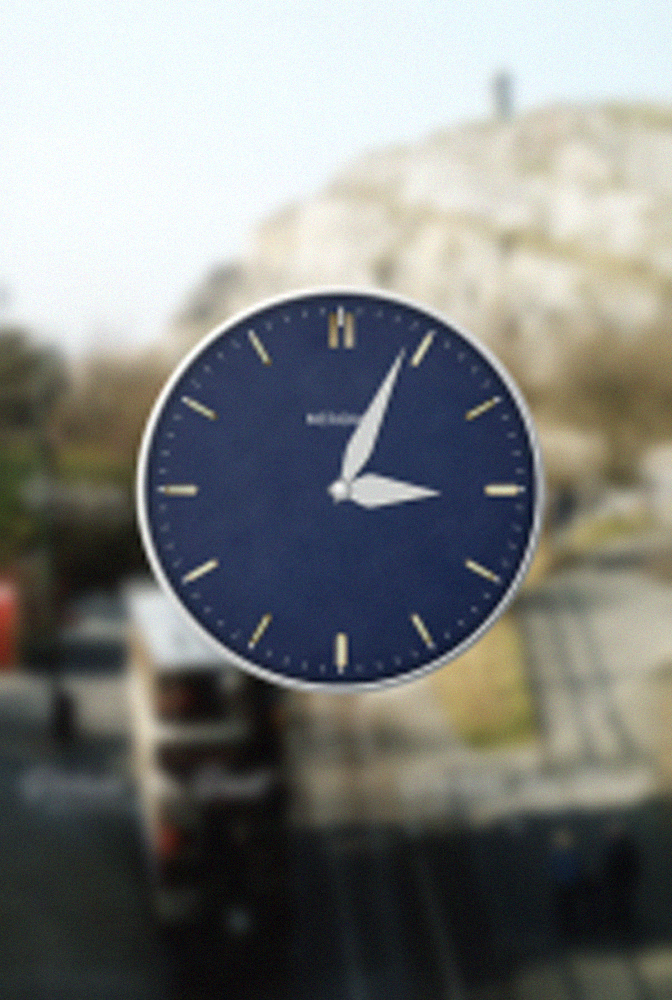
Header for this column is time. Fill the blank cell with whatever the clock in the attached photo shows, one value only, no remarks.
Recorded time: 3:04
